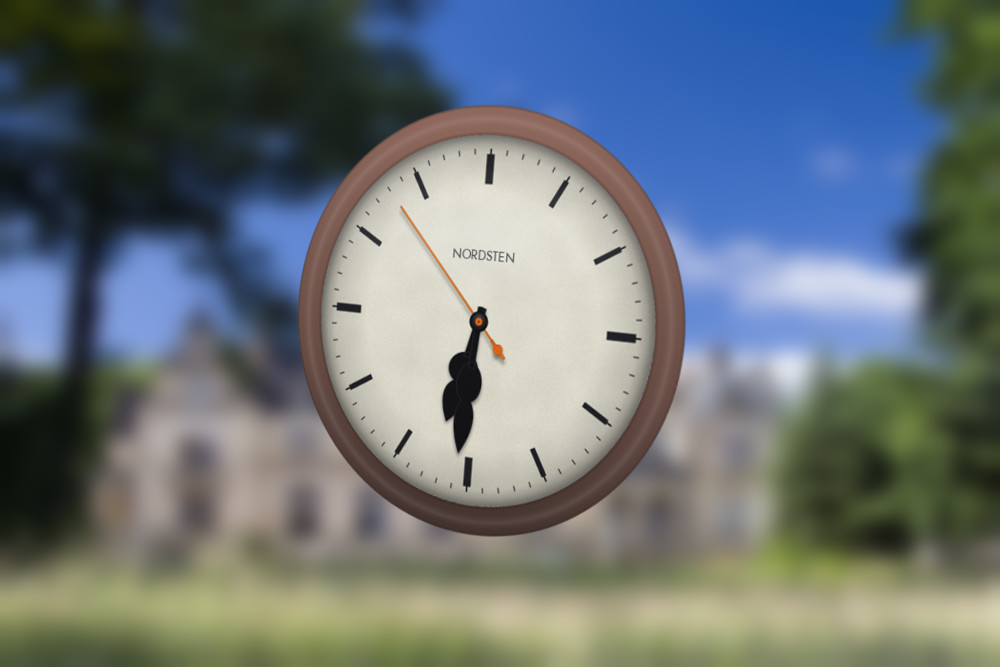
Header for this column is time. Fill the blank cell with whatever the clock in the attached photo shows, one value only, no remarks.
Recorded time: 6:30:53
